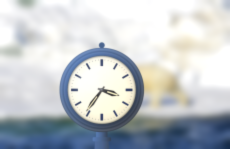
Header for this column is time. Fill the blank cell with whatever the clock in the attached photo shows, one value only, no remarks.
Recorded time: 3:36
